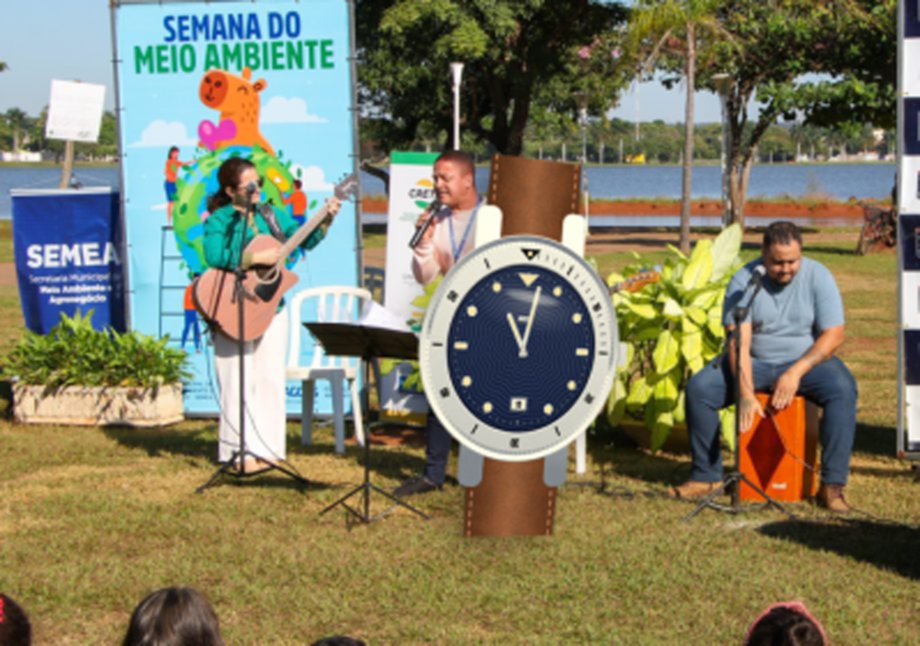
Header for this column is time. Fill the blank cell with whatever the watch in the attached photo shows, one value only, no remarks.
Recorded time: 11:02
